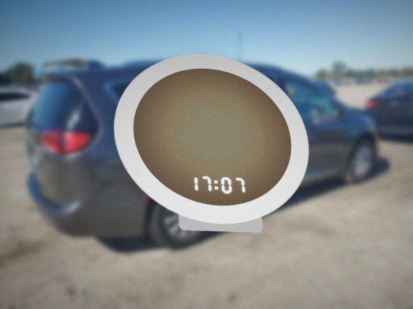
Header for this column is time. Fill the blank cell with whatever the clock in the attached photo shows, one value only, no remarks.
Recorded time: 17:07
